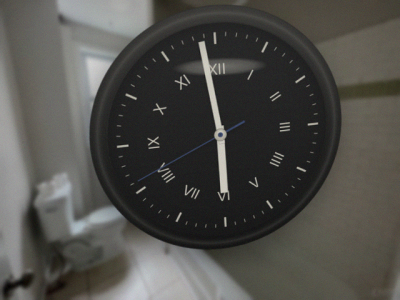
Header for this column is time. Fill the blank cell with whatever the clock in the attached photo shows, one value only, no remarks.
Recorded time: 5:58:41
